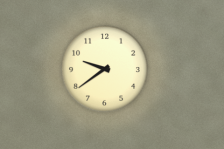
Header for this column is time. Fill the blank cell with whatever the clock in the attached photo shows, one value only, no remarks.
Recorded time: 9:39
